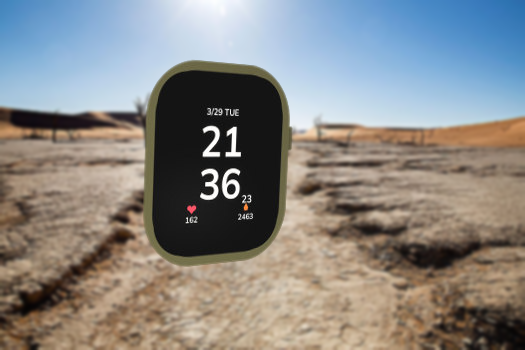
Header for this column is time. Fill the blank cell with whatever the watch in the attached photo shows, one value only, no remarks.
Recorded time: 21:36:23
